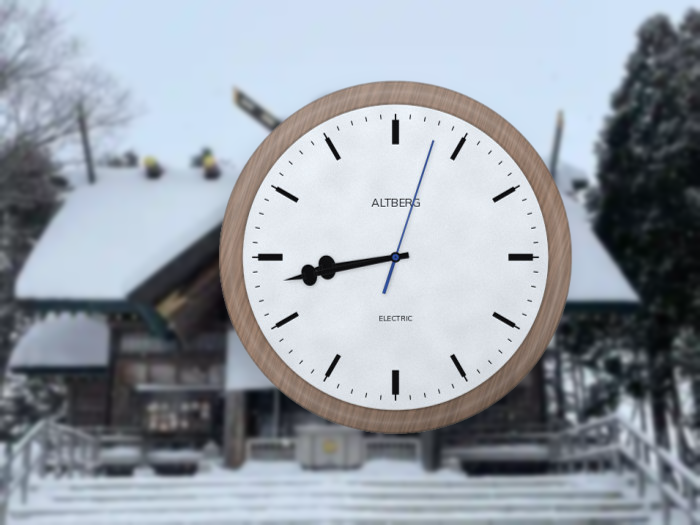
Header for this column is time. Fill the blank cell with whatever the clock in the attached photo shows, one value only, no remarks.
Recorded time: 8:43:03
